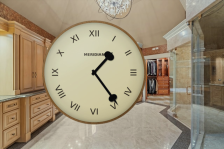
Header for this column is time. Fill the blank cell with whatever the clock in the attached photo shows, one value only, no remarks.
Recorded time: 1:24
